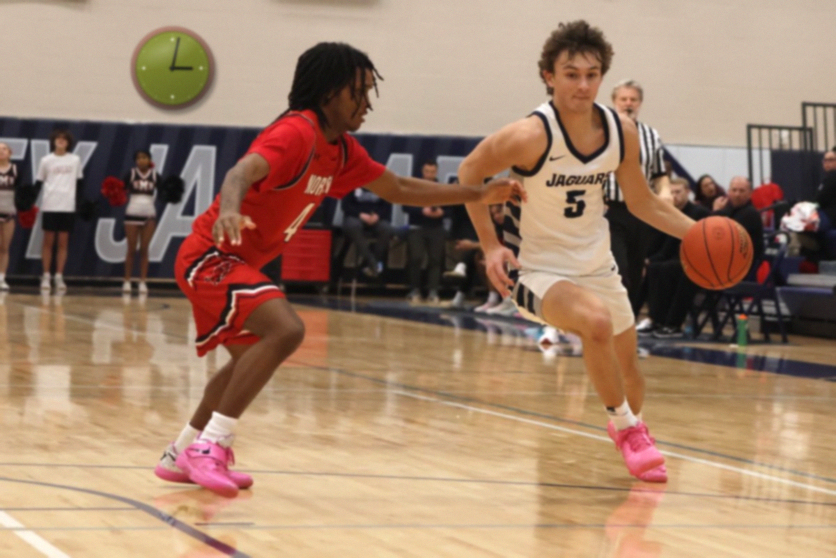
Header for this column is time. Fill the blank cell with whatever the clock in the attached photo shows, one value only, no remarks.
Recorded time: 3:02
